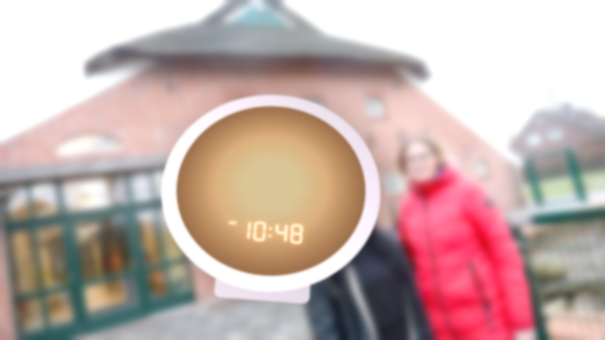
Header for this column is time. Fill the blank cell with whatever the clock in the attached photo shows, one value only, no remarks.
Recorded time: 10:48
